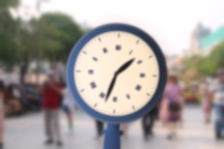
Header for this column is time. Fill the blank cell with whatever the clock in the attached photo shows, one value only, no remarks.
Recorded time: 1:33
